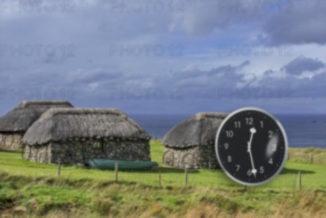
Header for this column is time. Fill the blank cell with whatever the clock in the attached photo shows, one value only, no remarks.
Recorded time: 12:28
